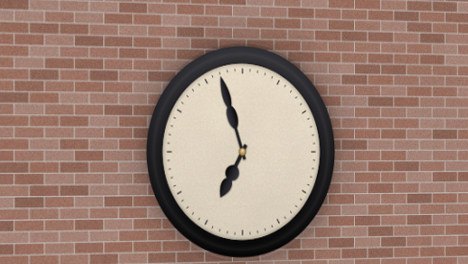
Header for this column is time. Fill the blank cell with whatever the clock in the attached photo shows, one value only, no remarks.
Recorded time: 6:57
